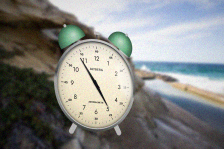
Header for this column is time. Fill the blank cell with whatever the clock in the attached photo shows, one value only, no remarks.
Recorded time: 4:54
